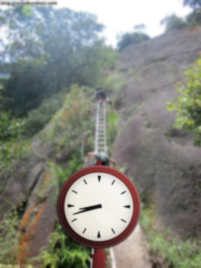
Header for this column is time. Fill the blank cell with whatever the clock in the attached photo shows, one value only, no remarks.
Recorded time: 8:42
